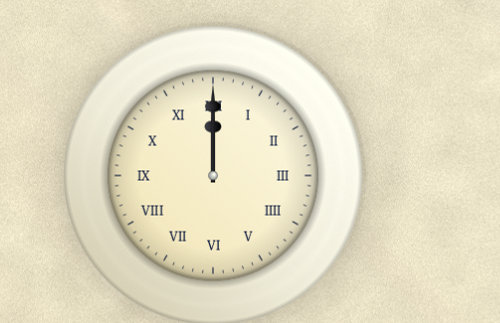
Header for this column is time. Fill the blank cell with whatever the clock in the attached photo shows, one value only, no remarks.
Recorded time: 12:00
